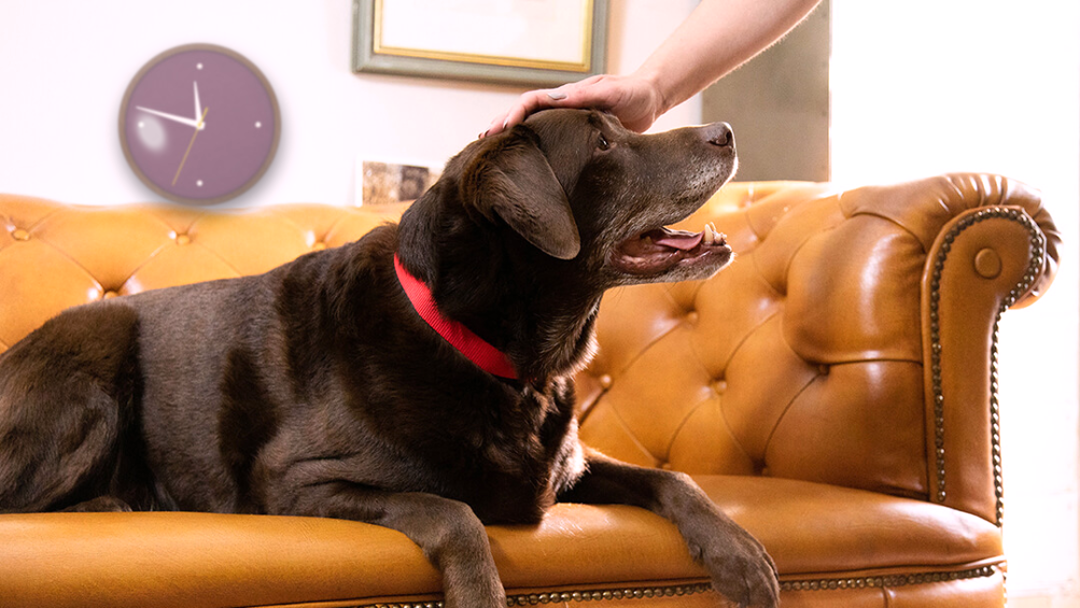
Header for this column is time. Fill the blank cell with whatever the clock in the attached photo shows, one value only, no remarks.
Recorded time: 11:47:34
